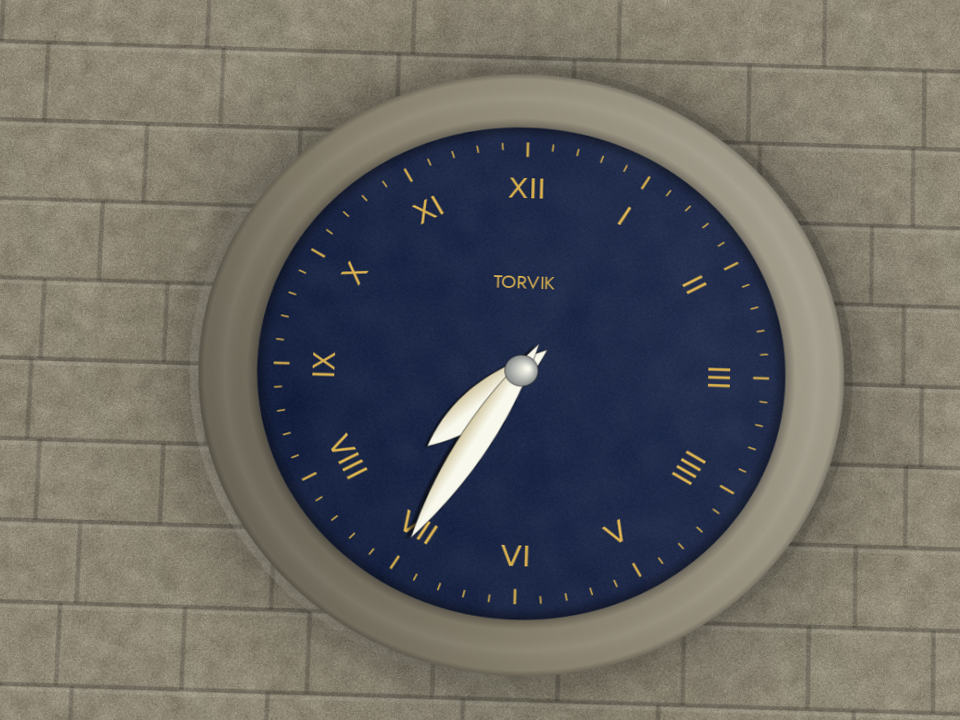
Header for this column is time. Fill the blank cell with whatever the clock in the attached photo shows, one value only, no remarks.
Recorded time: 7:35
